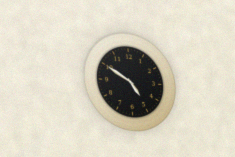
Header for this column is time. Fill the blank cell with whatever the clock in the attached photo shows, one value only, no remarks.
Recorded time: 4:50
